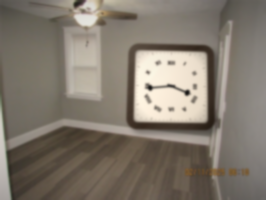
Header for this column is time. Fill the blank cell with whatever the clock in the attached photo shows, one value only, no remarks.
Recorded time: 3:44
